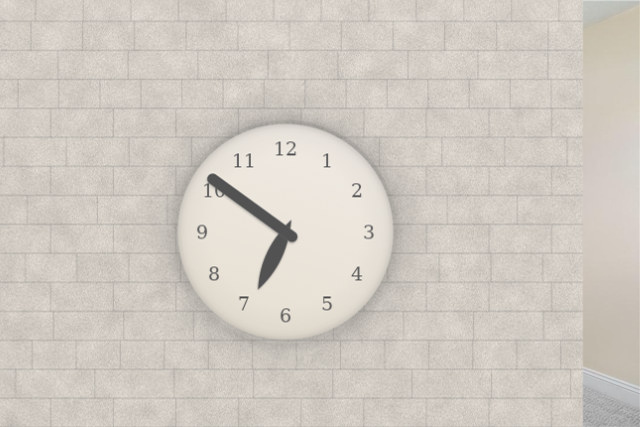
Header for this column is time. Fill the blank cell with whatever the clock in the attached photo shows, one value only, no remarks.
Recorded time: 6:51
